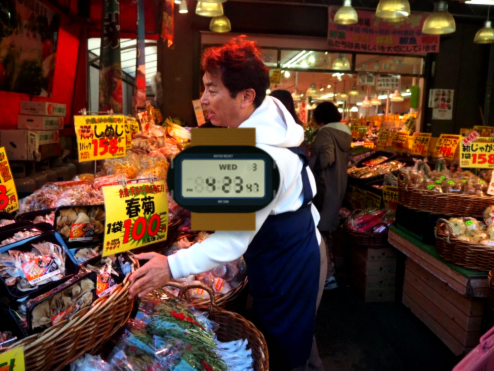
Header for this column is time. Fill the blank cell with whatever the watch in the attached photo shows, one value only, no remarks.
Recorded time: 4:23:47
